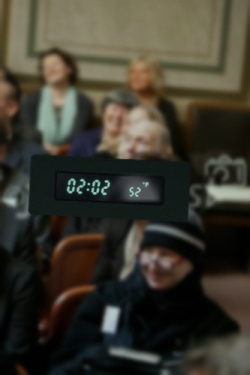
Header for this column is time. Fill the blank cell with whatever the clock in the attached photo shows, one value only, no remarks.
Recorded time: 2:02
